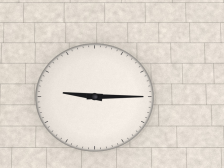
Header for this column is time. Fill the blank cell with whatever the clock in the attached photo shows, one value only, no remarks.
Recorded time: 9:15
